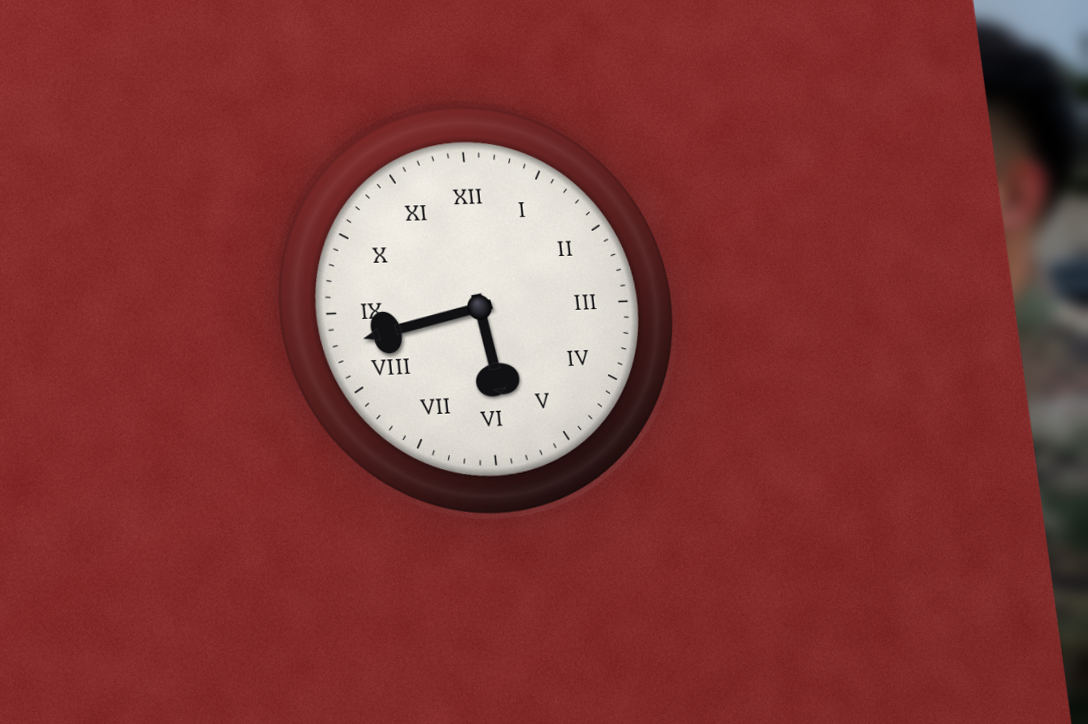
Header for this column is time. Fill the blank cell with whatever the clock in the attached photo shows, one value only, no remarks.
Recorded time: 5:43
